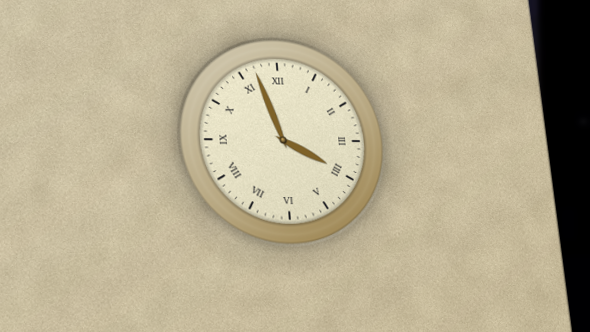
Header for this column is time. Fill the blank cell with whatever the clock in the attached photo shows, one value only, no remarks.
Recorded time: 3:57
